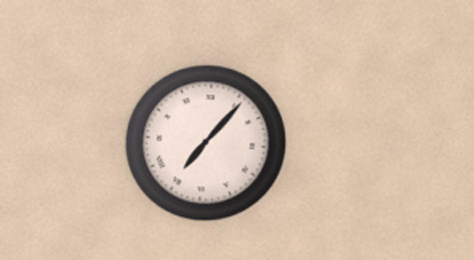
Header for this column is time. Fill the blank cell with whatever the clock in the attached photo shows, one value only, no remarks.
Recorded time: 7:06
